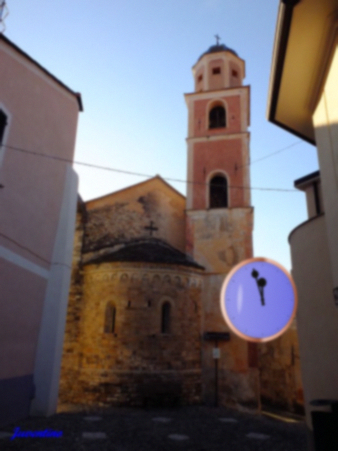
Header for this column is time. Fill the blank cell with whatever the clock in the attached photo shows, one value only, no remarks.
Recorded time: 11:57
